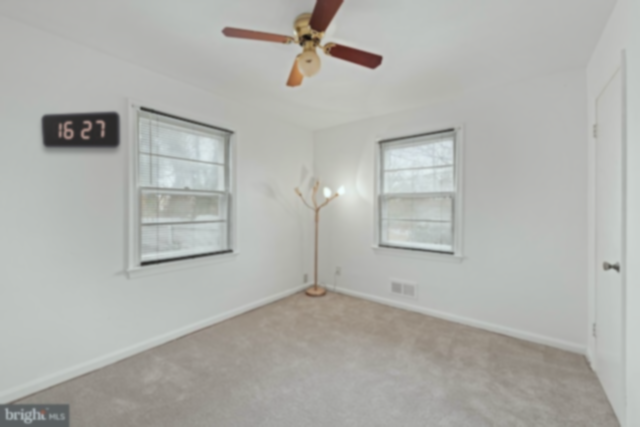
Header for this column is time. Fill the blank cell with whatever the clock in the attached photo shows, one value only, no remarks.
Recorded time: 16:27
